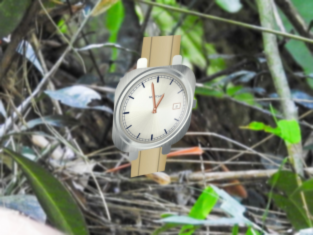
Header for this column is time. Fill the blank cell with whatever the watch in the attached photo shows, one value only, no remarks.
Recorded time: 12:58
